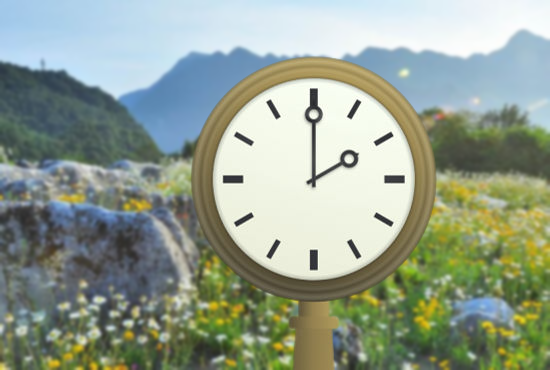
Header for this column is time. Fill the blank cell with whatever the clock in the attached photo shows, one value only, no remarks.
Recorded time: 2:00
